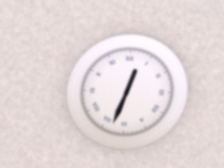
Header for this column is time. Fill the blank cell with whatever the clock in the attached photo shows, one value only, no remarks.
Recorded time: 12:33
